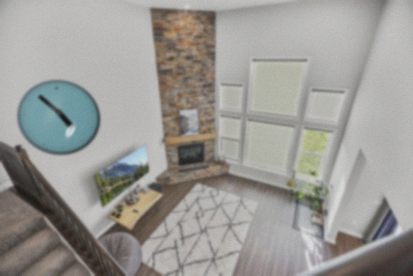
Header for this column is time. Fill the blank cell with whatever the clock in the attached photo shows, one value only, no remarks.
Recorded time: 4:53
